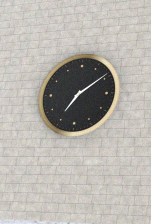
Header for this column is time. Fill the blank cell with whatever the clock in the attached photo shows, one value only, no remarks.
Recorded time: 7:09
